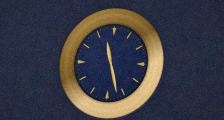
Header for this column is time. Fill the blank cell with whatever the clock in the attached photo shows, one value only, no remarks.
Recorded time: 11:27
